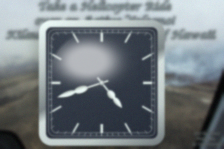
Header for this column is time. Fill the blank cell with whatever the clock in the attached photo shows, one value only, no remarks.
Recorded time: 4:42
